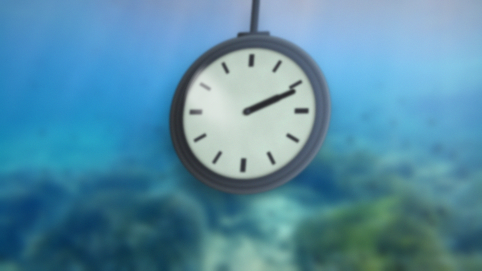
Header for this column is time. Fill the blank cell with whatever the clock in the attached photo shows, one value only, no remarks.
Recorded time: 2:11
